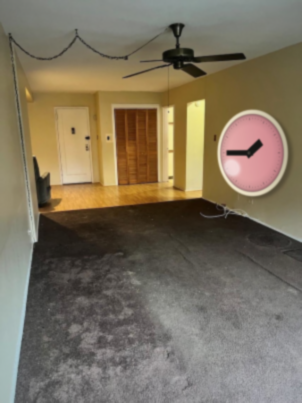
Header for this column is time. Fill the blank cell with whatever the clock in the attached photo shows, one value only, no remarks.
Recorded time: 1:45
